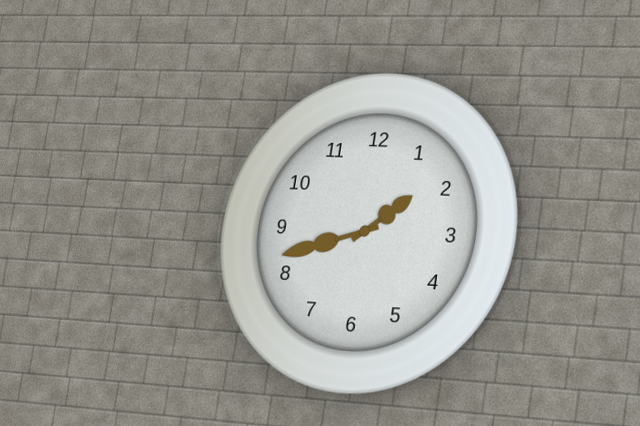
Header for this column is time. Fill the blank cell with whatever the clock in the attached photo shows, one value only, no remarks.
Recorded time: 1:42
